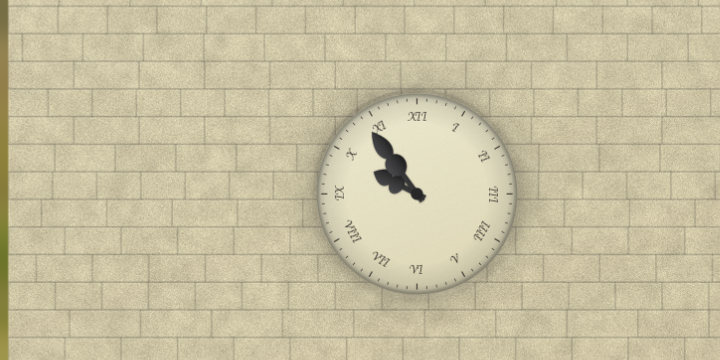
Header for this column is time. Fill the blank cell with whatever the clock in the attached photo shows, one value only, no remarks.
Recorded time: 9:54
